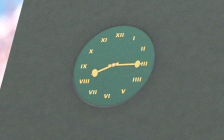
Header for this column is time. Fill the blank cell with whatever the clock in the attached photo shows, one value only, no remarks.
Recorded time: 8:15
